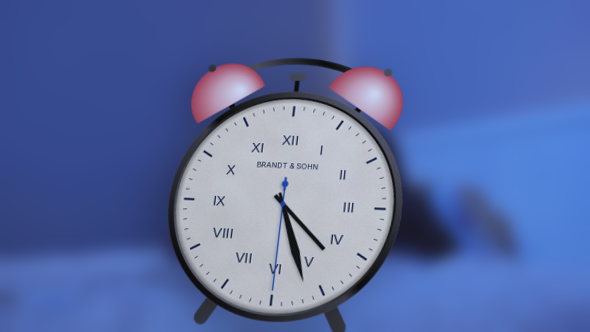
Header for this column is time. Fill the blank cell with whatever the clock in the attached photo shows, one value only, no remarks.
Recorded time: 4:26:30
